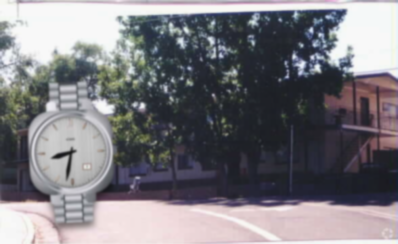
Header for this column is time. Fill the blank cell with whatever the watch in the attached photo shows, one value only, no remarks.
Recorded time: 8:32
